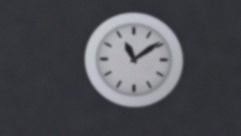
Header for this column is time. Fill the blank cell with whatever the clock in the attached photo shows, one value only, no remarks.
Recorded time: 11:09
